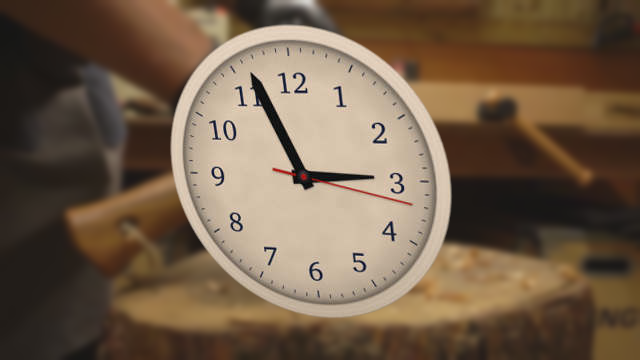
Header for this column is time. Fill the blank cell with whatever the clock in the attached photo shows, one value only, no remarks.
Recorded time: 2:56:17
